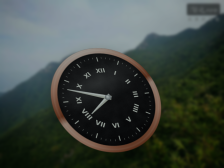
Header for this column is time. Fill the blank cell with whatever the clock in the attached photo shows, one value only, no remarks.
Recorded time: 7:48
